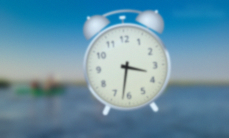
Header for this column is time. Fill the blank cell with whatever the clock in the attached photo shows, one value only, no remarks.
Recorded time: 3:32
